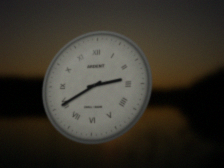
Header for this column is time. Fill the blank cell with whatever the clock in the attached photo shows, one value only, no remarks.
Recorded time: 2:40
